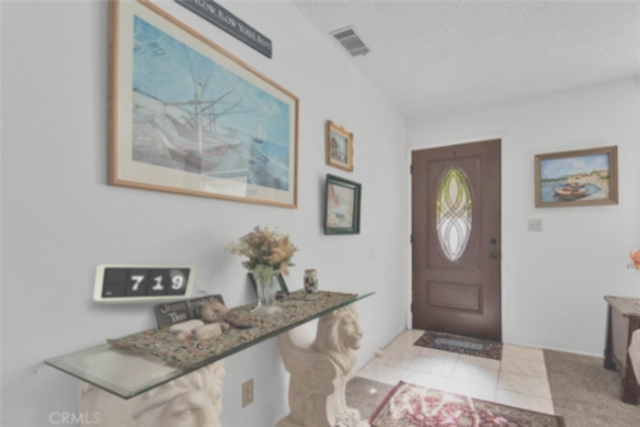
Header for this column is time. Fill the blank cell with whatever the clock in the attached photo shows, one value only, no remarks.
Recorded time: 7:19
